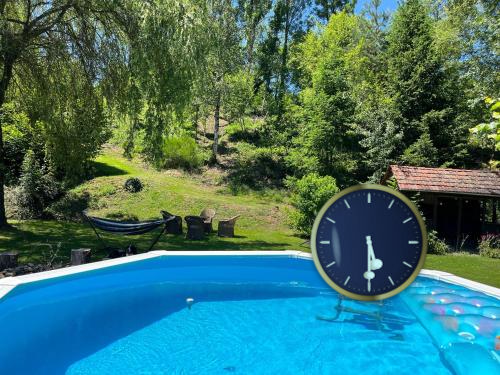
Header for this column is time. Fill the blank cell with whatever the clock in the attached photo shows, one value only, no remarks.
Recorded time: 5:30
